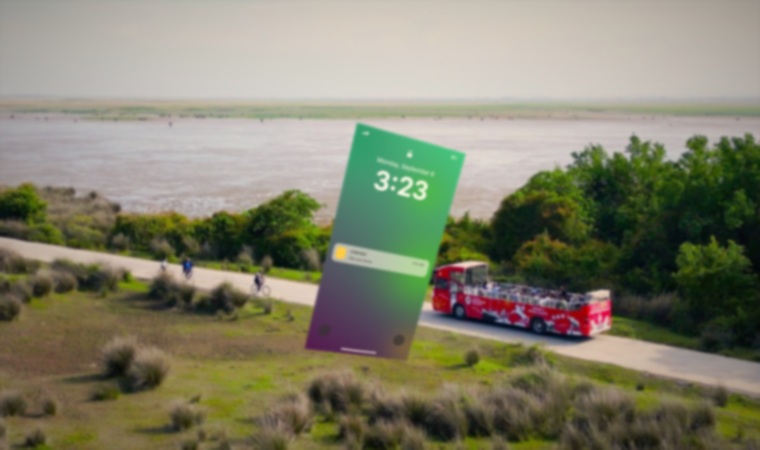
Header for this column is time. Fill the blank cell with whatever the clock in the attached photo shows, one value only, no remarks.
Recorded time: 3:23
